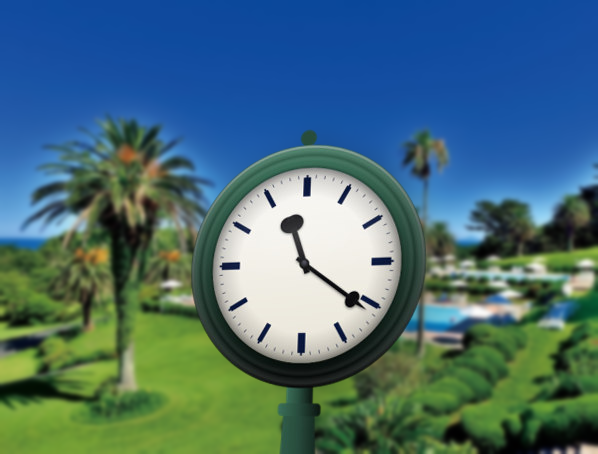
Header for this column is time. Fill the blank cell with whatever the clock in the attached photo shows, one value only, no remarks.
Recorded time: 11:21
